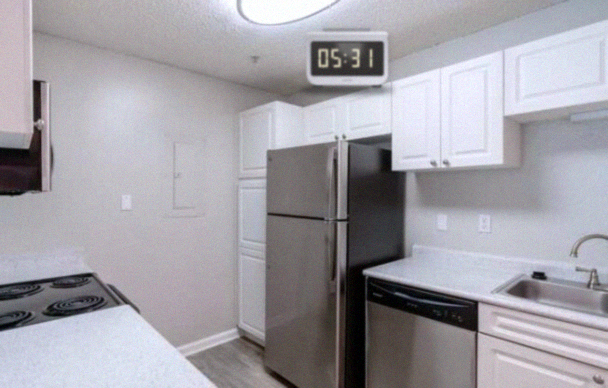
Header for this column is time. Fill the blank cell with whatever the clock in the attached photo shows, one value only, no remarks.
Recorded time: 5:31
